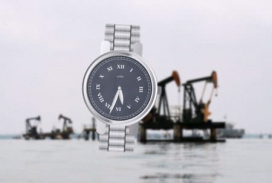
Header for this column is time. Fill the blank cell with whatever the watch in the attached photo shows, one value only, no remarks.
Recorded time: 5:33
